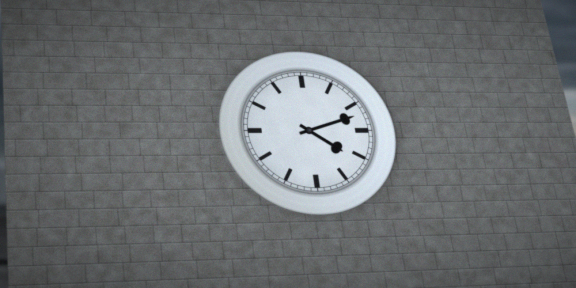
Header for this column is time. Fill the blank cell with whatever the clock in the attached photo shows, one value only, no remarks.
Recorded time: 4:12
